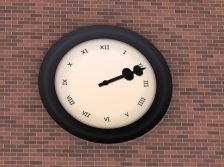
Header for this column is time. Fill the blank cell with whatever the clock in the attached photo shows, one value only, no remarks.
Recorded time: 2:11
